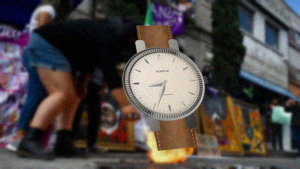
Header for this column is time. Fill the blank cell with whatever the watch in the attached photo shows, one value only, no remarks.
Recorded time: 8:34
